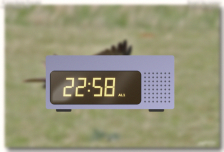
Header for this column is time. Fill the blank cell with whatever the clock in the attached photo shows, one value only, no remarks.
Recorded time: 22:58
